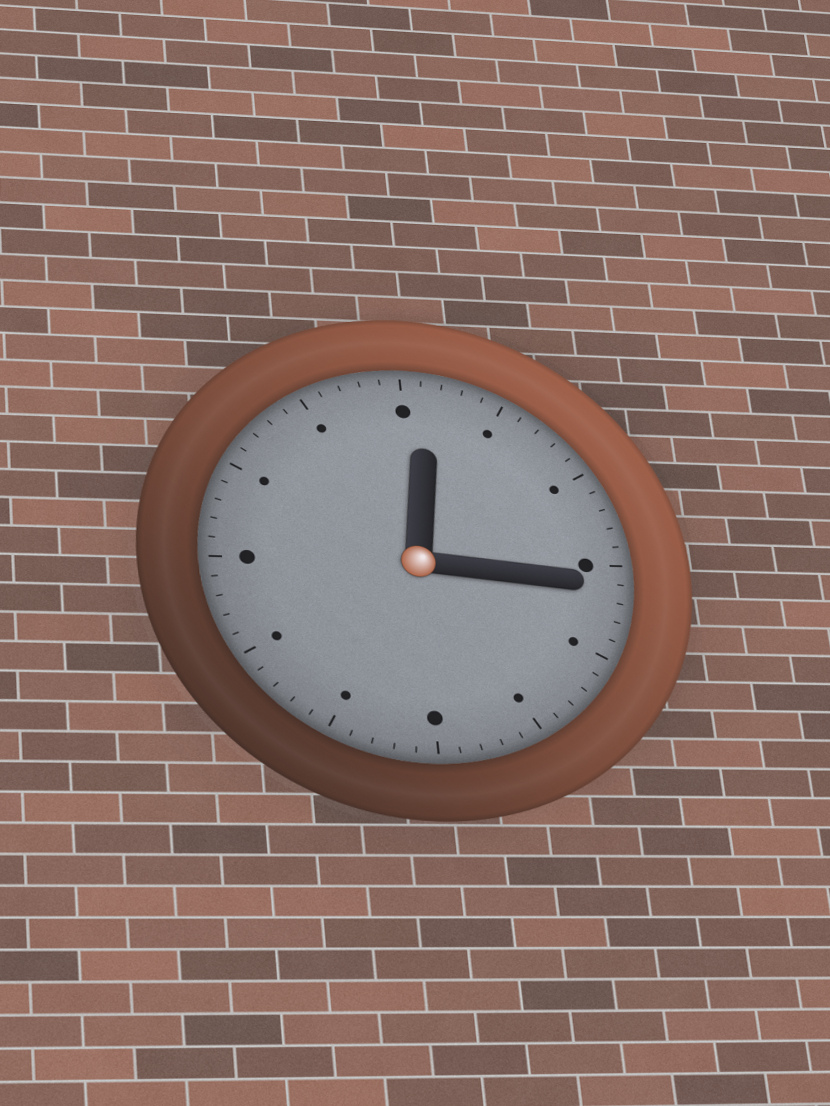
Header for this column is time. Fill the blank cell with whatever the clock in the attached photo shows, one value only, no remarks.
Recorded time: 12:16
